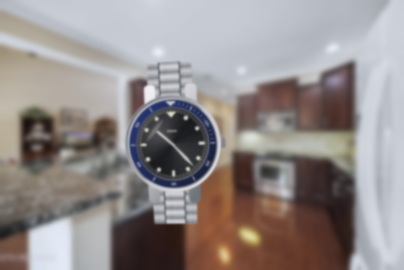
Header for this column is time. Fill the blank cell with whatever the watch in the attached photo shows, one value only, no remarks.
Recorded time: 10:23
